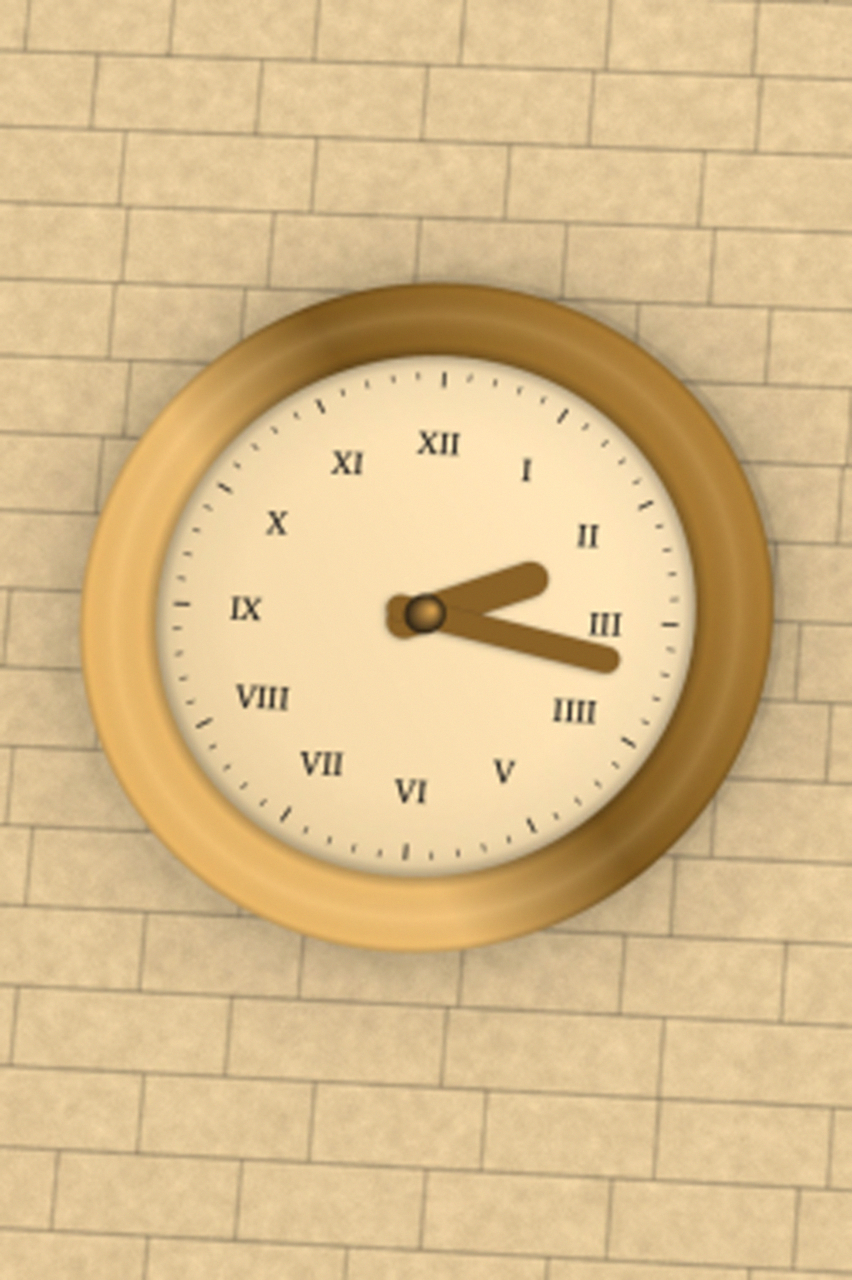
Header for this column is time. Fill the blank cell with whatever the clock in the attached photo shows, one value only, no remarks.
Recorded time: 2:17
